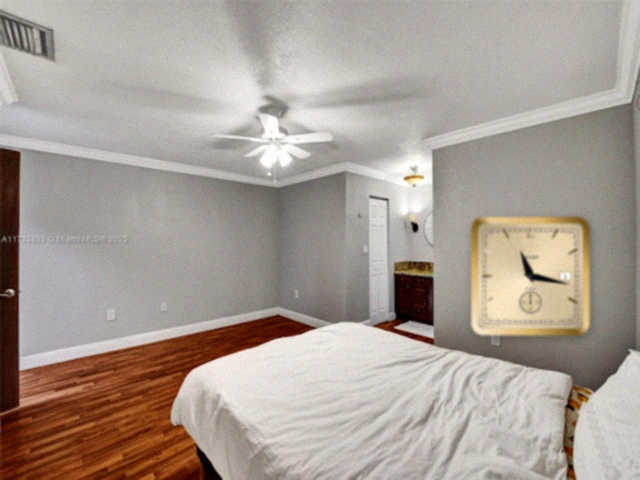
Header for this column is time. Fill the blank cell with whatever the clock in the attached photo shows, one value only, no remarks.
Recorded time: 11:17
